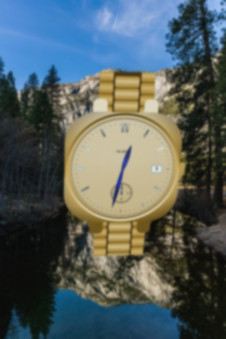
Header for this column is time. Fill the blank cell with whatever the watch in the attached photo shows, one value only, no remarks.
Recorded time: 12:32
